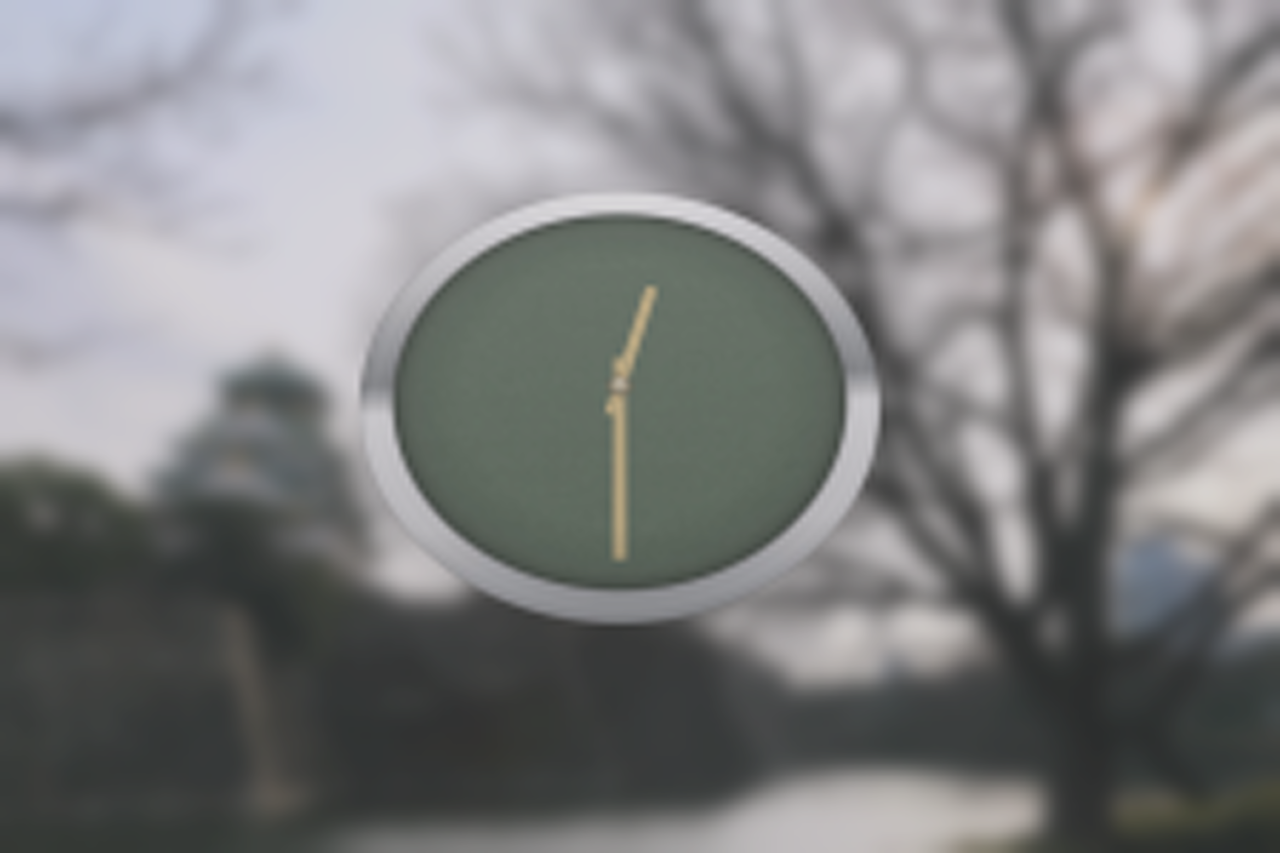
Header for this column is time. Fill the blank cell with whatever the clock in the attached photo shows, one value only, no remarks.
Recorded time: 12:30
